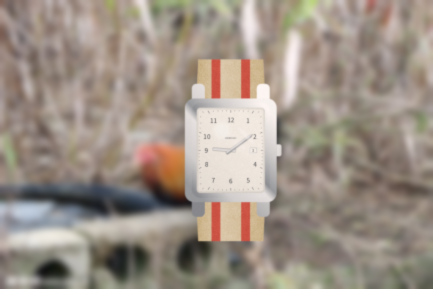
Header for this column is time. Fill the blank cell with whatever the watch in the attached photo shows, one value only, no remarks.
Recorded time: 9:09
